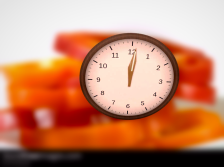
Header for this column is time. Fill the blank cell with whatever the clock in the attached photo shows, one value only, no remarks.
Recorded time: 12:01
